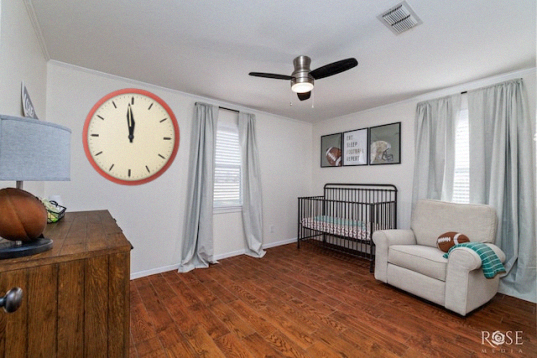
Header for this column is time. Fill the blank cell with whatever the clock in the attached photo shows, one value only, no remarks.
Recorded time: 11:59
